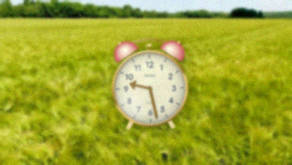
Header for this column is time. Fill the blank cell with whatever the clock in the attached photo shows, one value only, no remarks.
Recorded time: 9:28
